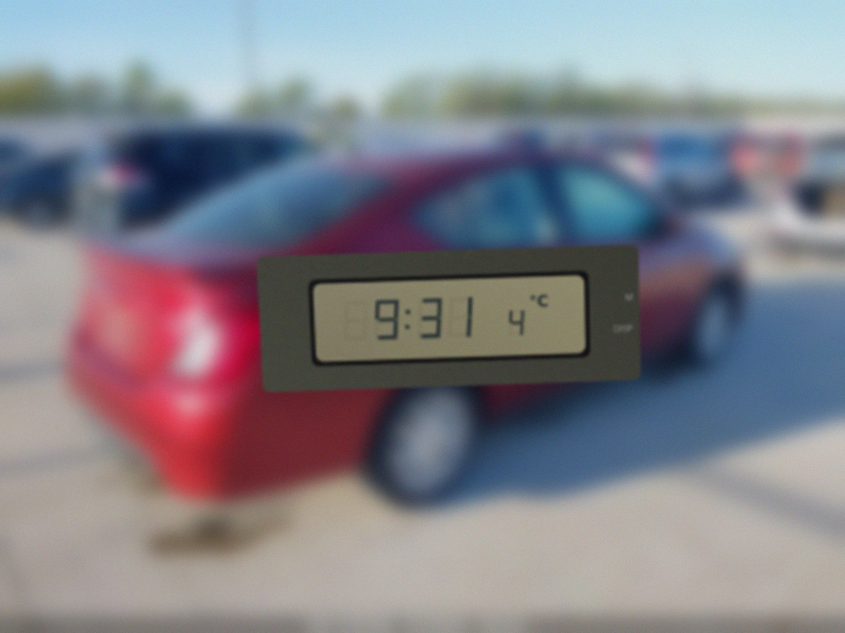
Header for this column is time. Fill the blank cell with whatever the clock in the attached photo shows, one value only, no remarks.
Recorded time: 9:31
